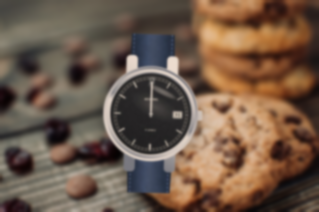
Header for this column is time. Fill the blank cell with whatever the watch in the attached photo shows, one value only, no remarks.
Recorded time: 12:00
